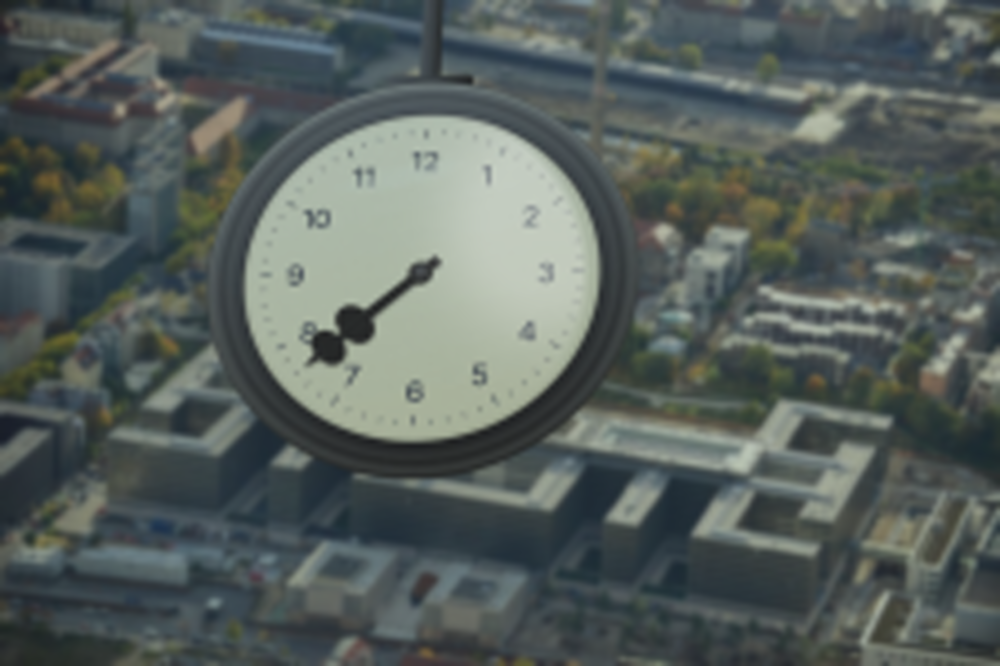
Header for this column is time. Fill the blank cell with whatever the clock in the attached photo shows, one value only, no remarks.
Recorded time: 7:38
